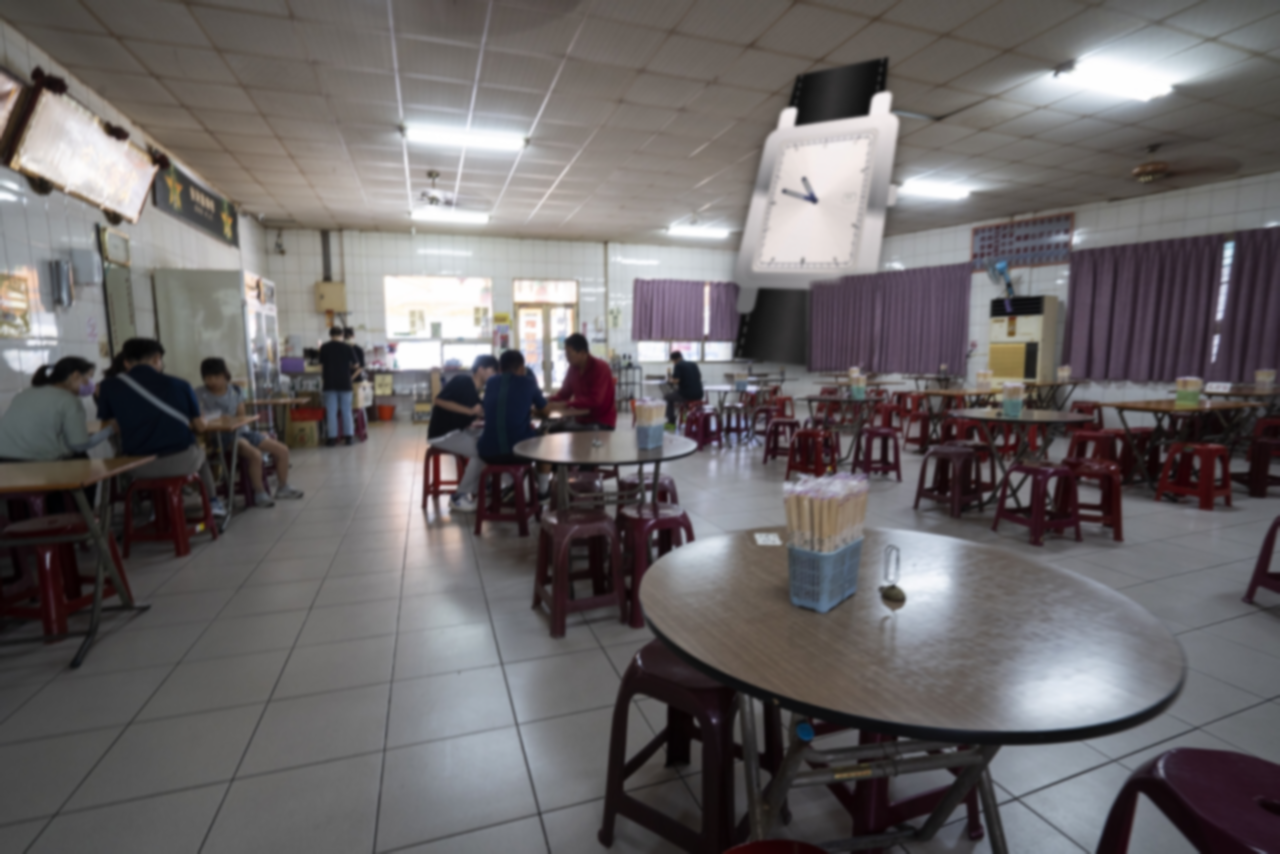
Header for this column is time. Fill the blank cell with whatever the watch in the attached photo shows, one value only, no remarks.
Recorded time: 10:48
